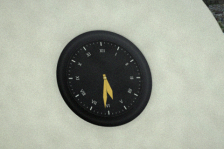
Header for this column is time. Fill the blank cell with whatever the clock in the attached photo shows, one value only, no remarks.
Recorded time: 5:31
